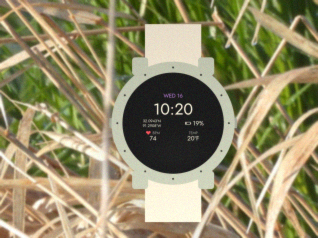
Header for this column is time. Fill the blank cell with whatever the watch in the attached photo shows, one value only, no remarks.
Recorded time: 10:20
